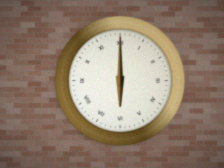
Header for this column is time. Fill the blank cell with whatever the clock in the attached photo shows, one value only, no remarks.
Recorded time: 6:00
